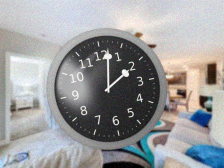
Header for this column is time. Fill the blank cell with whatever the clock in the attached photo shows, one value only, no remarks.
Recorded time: 2:02
